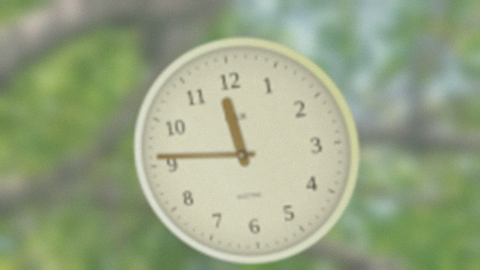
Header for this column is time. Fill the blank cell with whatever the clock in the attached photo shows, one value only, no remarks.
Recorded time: 11:46
